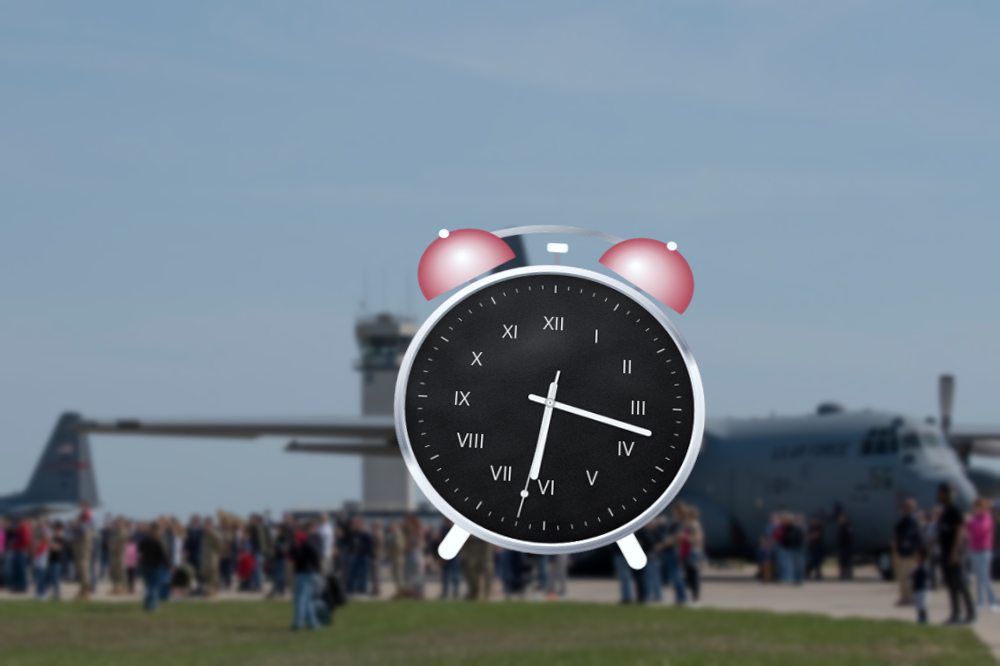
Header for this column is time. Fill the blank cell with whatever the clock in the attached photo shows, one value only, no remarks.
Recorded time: 6:17:32
